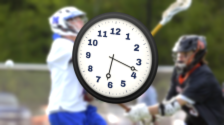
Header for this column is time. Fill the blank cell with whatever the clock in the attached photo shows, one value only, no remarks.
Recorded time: 6:18
